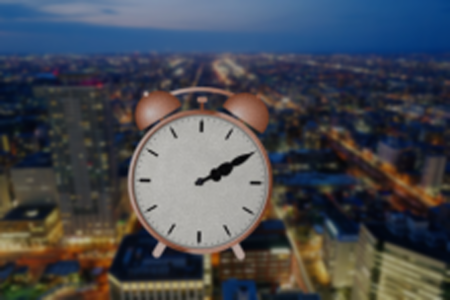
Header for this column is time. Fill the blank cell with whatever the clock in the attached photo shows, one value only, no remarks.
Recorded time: 2:10
